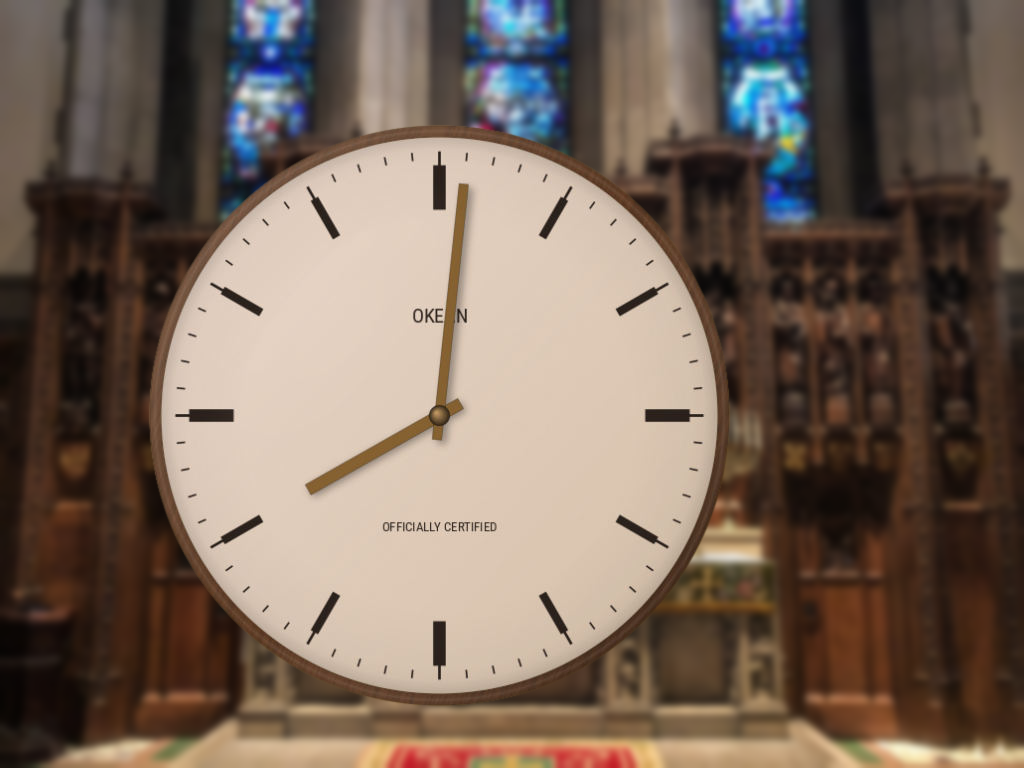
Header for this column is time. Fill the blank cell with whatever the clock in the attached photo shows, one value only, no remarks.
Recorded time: 8:01
